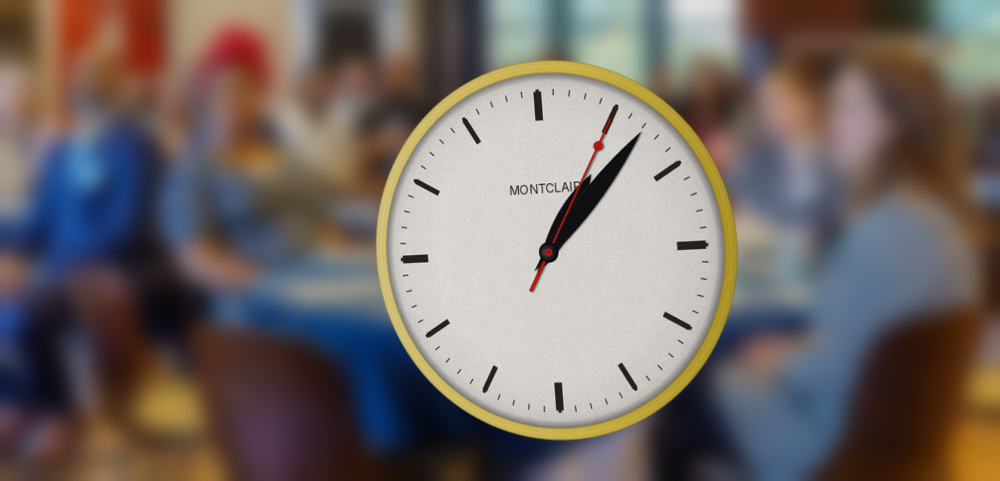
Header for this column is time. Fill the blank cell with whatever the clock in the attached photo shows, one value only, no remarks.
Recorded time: 1:07:05
